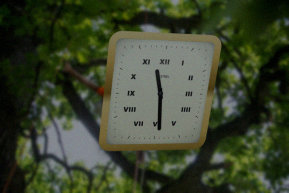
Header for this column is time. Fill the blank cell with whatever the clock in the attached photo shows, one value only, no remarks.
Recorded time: 11:29
